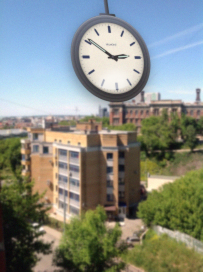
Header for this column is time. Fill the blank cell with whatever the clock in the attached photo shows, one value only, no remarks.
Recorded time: 2:51
